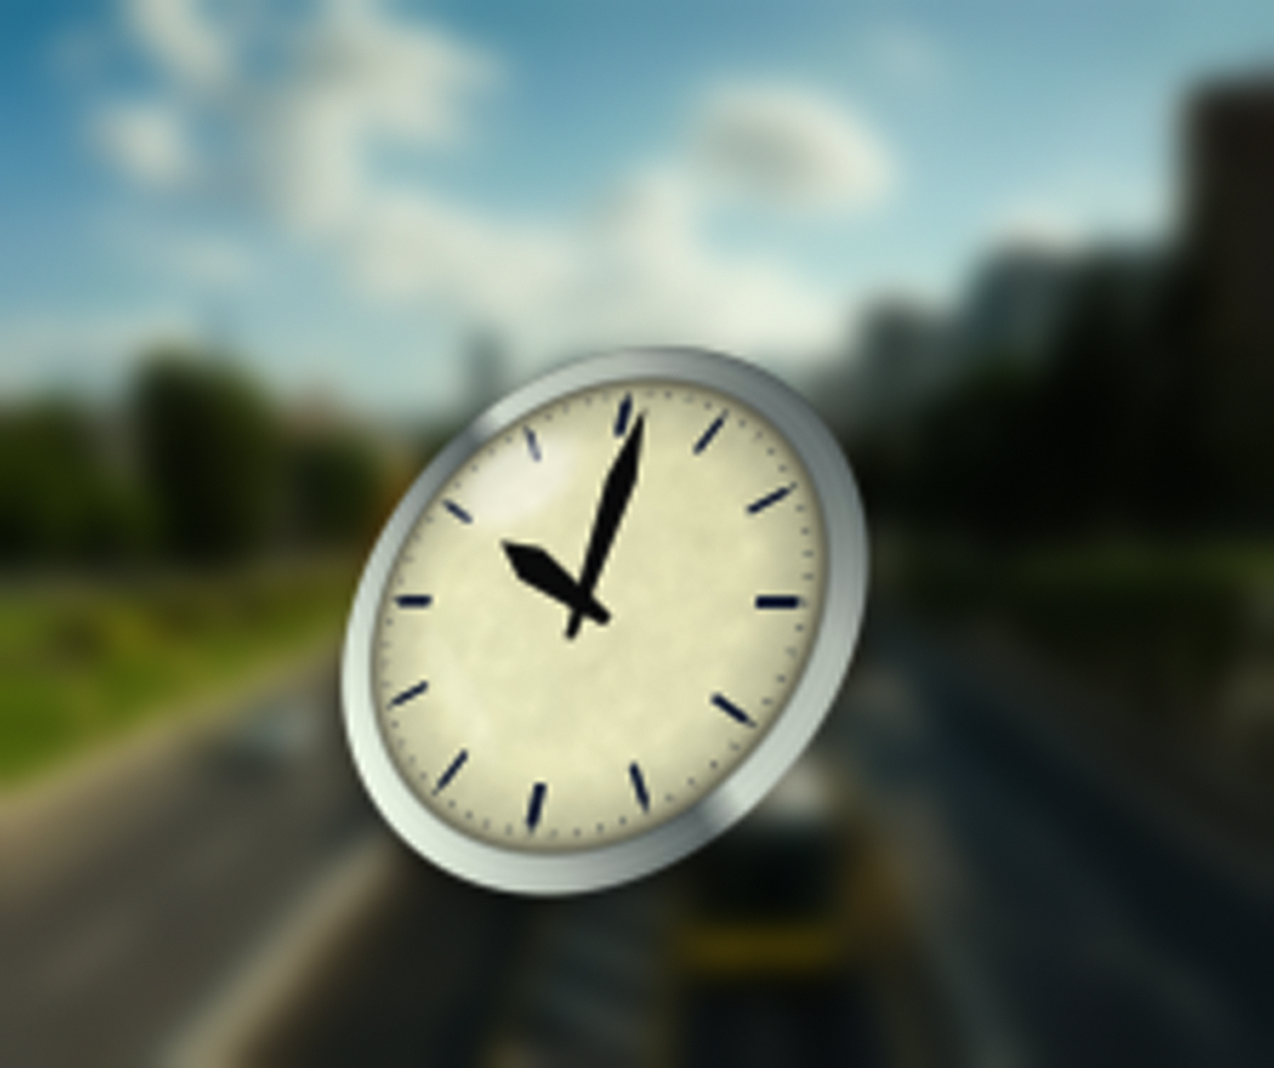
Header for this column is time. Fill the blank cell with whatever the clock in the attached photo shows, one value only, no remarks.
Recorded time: 10:01
